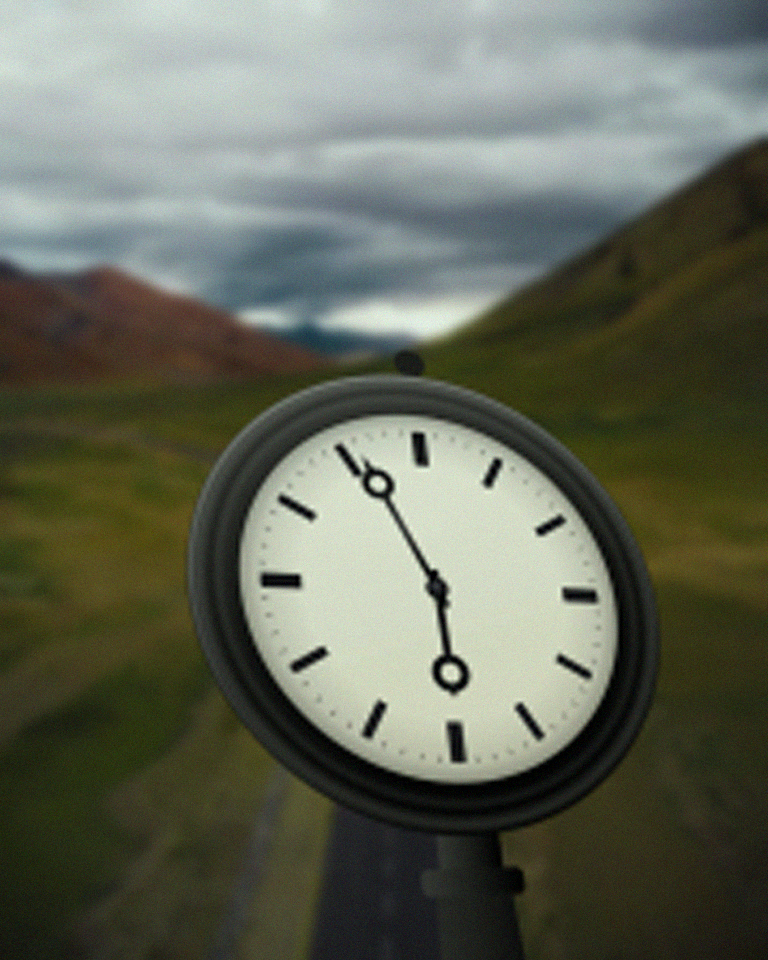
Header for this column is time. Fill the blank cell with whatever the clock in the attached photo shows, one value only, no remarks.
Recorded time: 5:56
